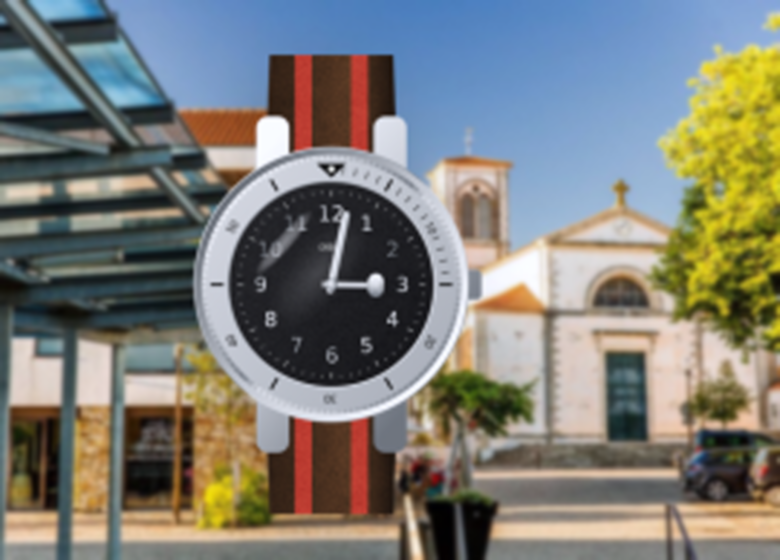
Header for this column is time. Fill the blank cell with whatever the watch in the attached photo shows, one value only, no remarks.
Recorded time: 3:02
